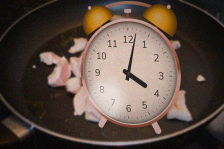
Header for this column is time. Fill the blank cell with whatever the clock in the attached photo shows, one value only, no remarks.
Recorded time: 4:02
